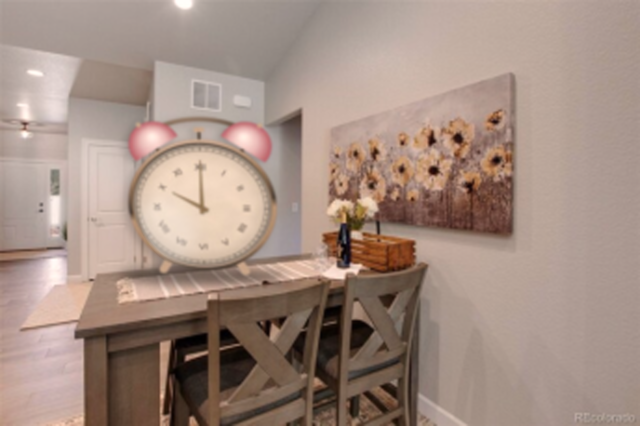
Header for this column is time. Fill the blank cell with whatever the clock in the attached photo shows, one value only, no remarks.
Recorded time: 10:00
